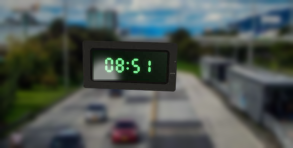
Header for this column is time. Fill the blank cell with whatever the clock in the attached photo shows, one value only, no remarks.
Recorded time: 8:51
